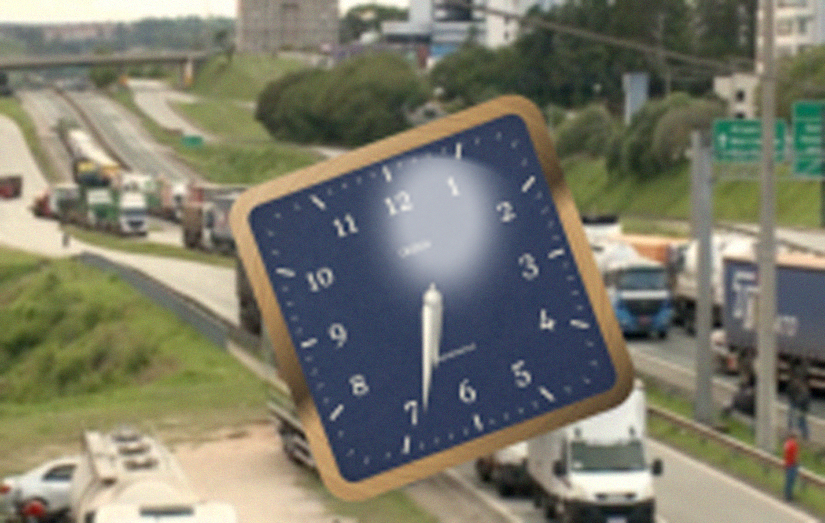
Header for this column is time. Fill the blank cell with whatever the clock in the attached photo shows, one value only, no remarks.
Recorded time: 6:34
